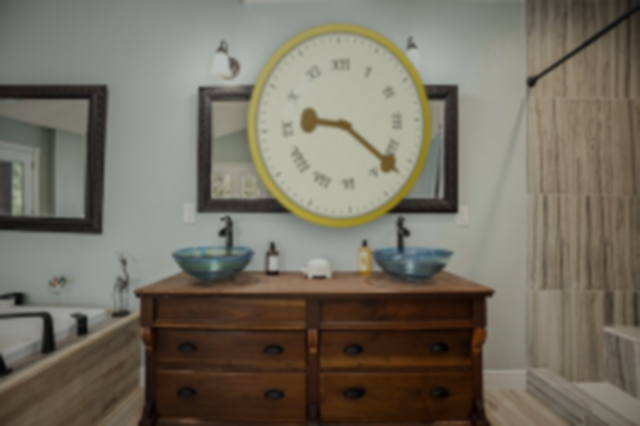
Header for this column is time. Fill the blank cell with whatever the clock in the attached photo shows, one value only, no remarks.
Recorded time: 9:22
